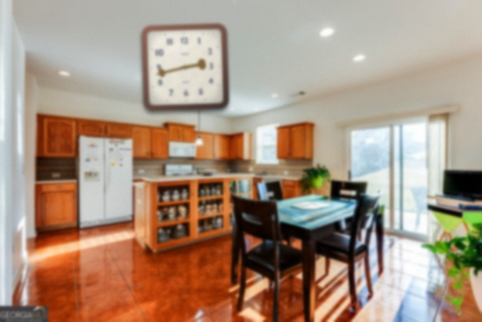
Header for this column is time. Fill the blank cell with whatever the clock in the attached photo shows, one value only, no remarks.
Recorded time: 2:43
